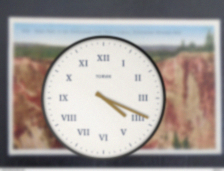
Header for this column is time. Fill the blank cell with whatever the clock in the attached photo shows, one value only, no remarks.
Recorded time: 4:19
